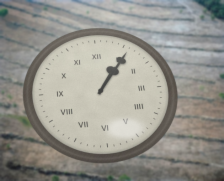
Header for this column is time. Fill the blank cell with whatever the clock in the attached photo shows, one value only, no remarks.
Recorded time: 1:06
